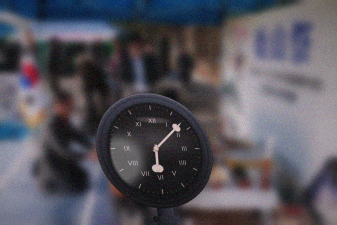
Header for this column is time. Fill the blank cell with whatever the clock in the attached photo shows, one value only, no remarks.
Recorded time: 6:08
